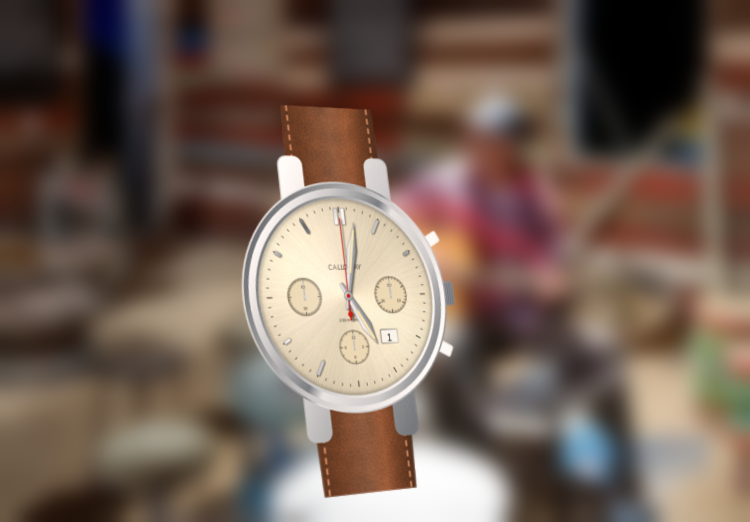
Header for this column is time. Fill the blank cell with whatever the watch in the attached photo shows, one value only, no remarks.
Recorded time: 5:02
